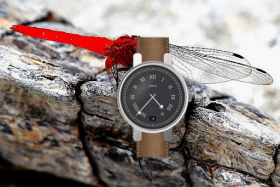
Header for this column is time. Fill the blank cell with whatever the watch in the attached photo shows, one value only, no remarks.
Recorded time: 4:37
